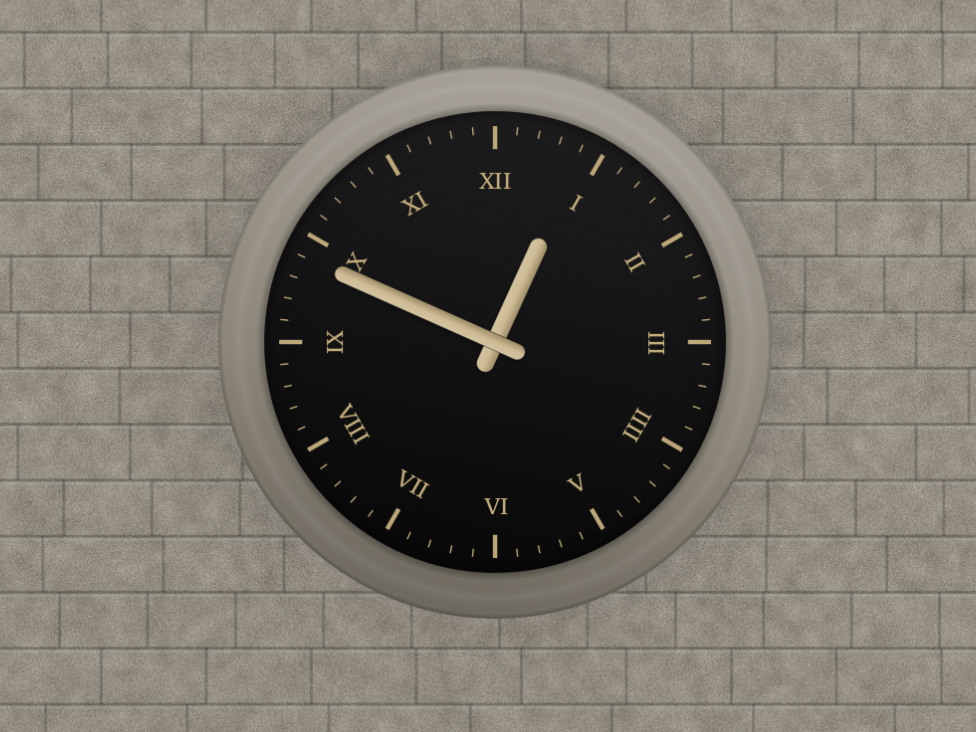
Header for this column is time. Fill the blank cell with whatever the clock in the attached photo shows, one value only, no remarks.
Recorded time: 12:49
